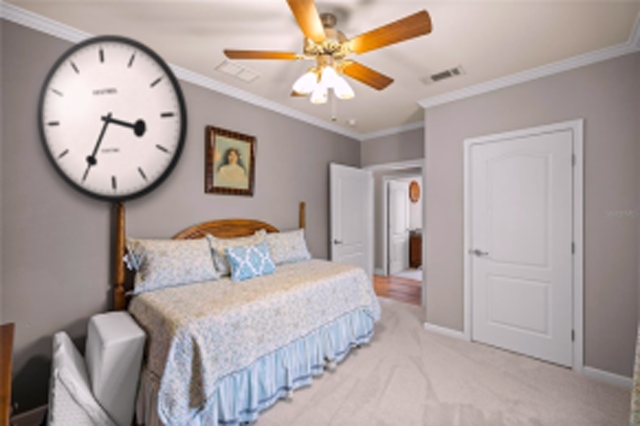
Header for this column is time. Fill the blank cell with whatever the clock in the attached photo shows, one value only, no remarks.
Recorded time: 3:35
